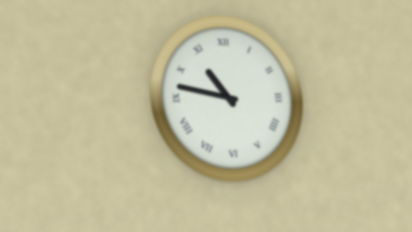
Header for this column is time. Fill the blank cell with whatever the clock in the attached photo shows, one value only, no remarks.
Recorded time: 10:47
